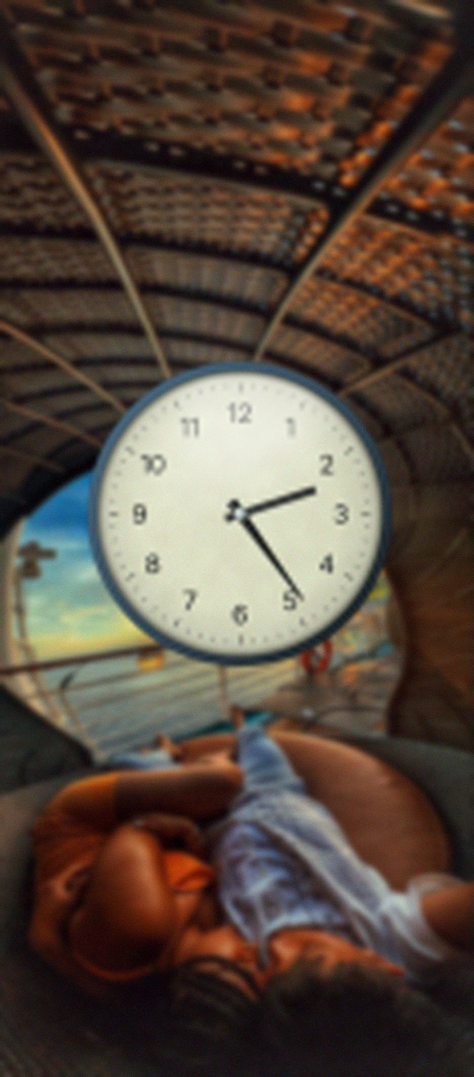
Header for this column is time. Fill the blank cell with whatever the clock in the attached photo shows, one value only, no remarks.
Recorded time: 2:24
